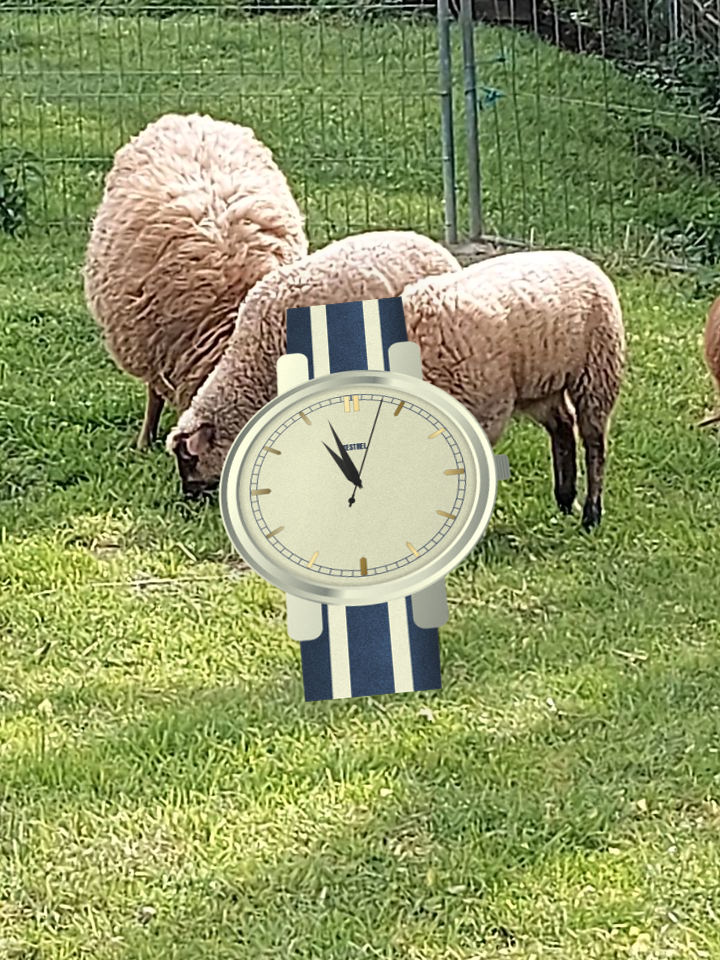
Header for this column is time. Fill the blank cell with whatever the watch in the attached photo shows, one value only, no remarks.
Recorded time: 10:57:03
